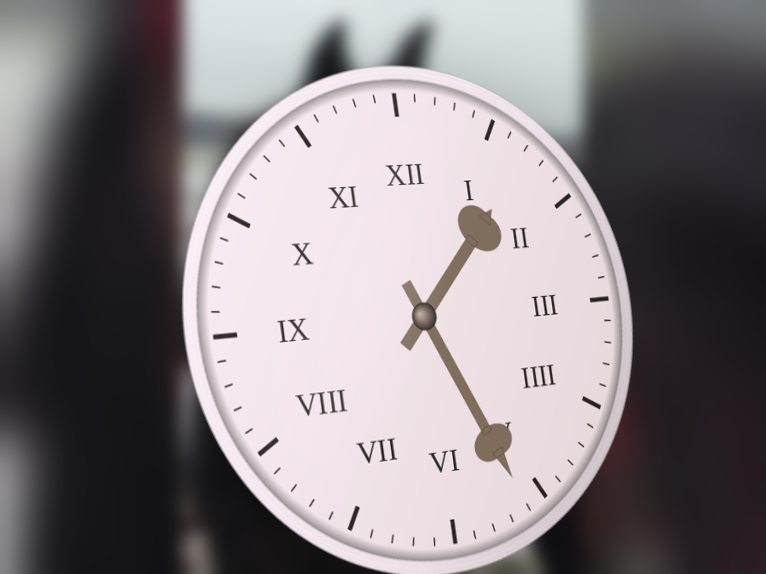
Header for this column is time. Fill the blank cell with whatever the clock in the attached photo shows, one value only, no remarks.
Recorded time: 1:26
